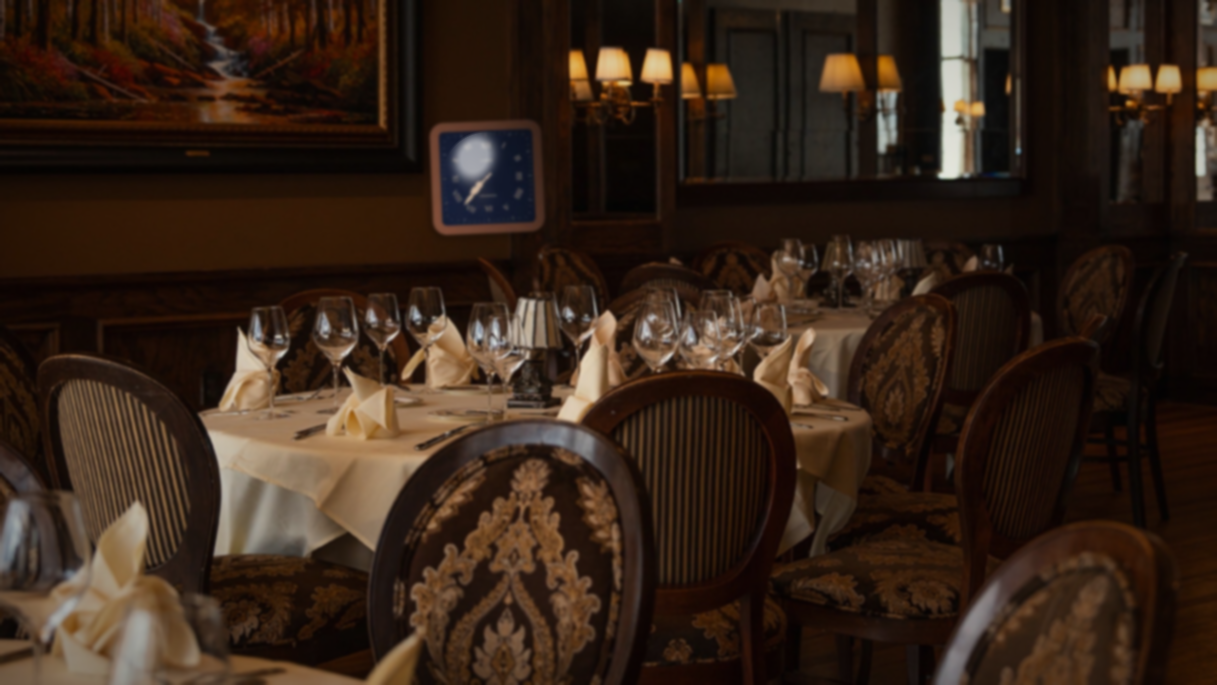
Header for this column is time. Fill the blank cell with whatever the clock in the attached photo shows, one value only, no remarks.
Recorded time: 7:37
